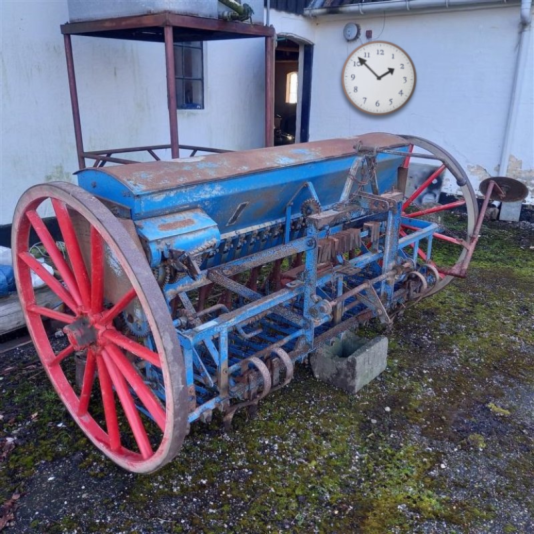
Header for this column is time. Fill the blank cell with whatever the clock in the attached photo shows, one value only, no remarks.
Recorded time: 1:52
